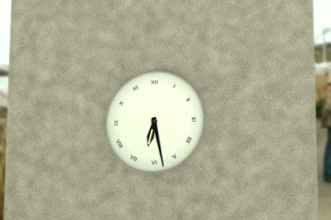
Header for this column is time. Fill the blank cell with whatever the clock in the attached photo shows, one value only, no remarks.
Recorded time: 6:28
